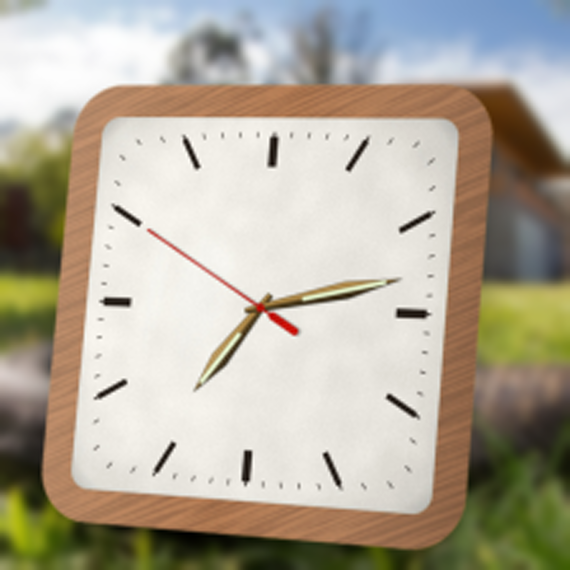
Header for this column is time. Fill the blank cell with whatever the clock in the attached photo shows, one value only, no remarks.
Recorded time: 7:12:50
